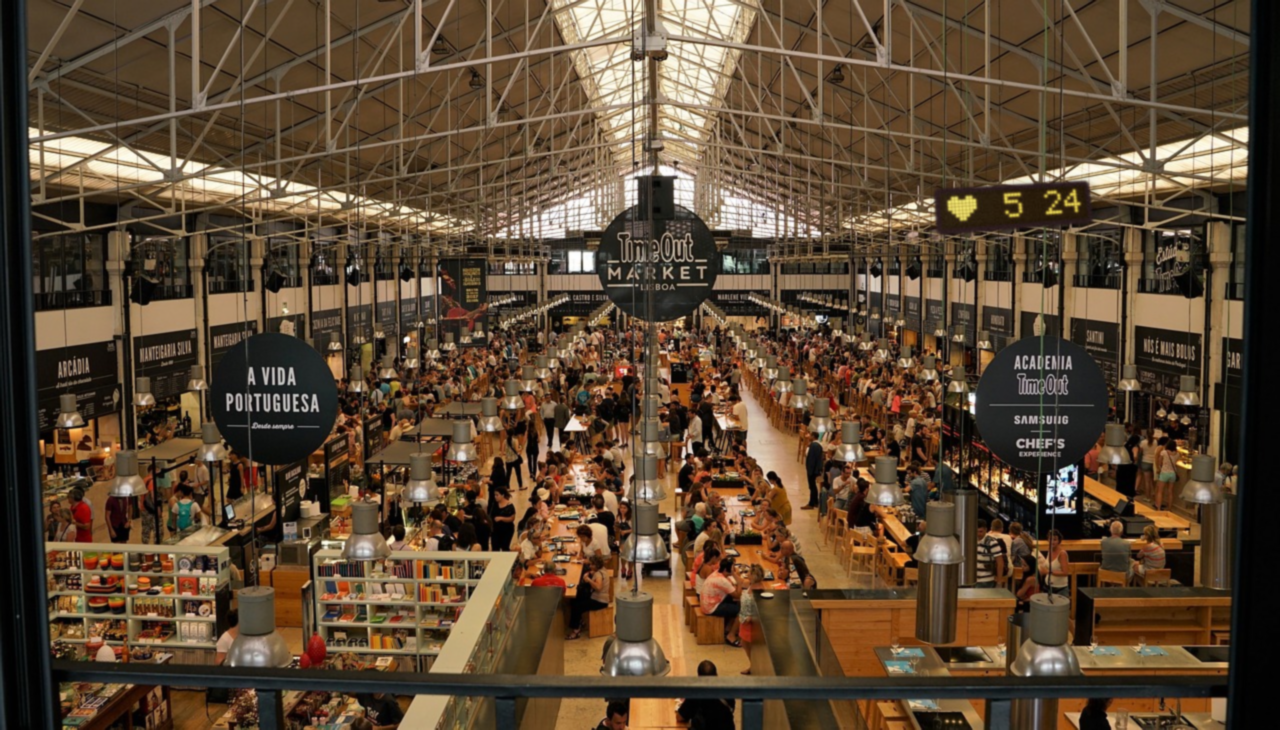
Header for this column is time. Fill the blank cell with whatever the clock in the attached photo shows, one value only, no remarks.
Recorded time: 5:24
